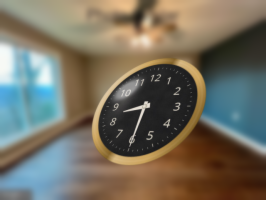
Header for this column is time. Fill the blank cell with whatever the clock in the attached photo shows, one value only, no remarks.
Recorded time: 8:30
